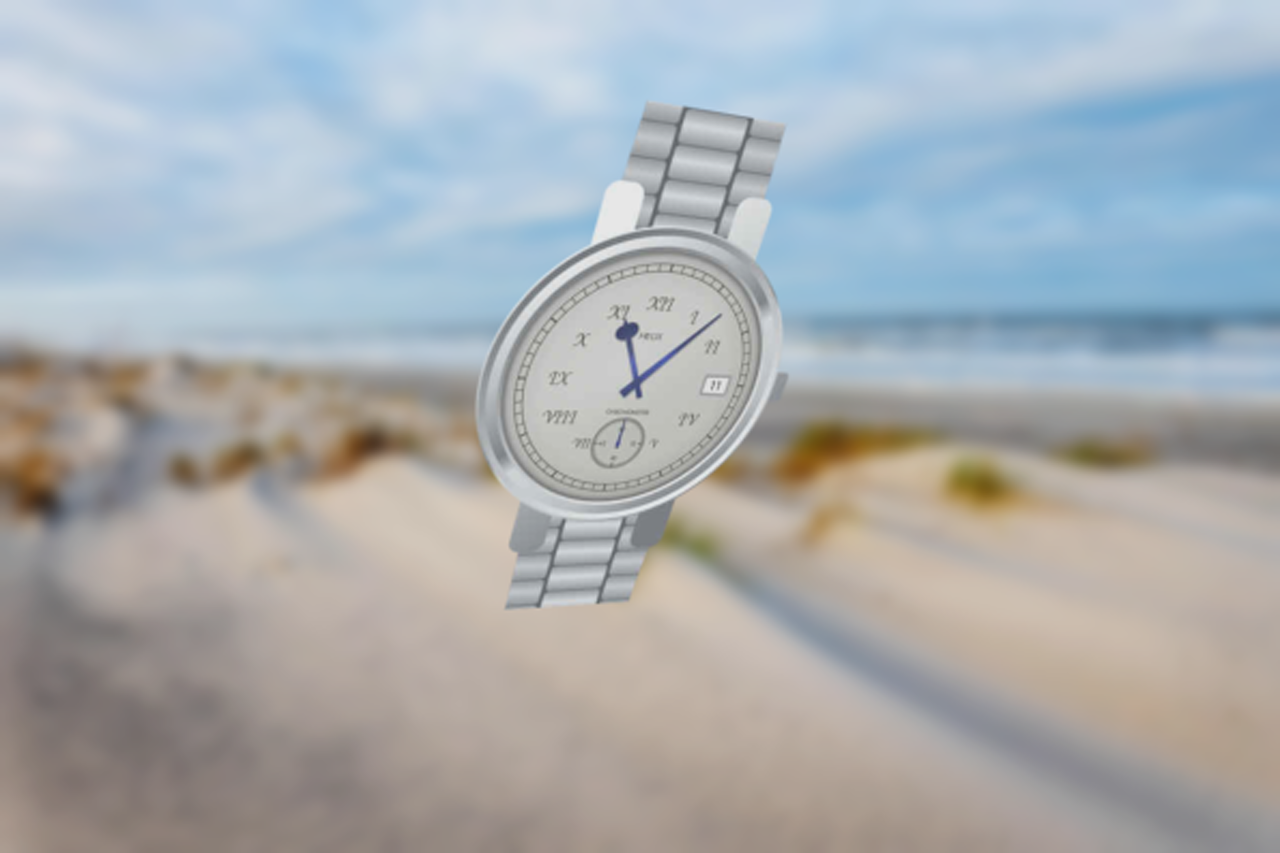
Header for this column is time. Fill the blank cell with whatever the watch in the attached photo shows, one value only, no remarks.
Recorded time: 11:07
